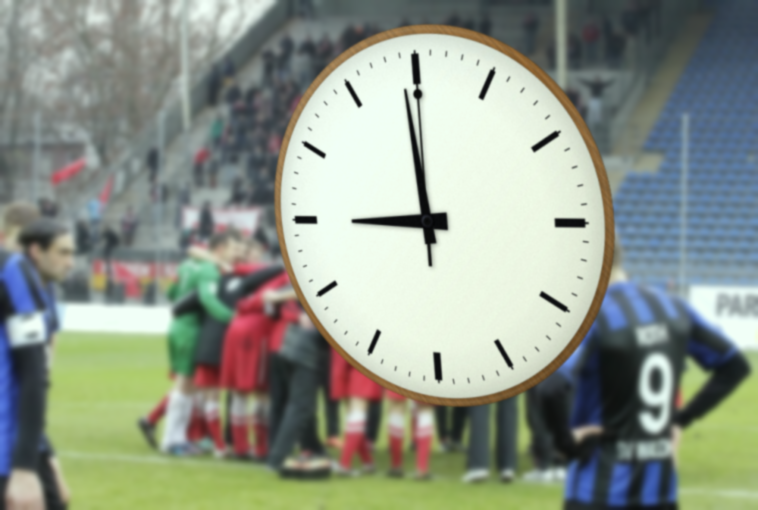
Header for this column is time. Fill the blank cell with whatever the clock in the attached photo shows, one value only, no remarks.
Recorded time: 8:59:00
